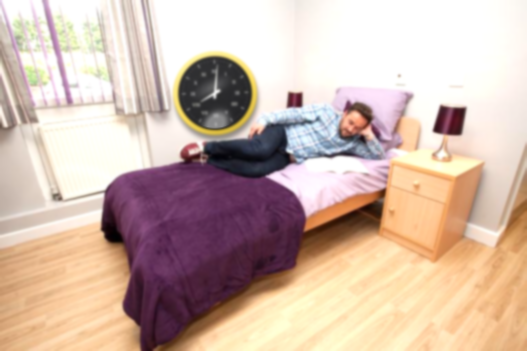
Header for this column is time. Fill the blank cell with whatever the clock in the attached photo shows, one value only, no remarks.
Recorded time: 8:01
